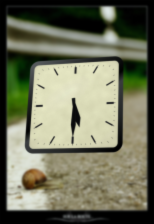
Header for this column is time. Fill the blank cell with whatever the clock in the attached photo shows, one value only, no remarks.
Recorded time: 5:30
